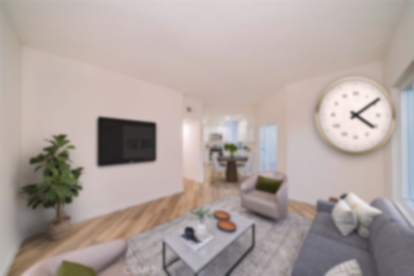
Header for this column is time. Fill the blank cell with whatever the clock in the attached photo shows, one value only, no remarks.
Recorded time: 4:09
